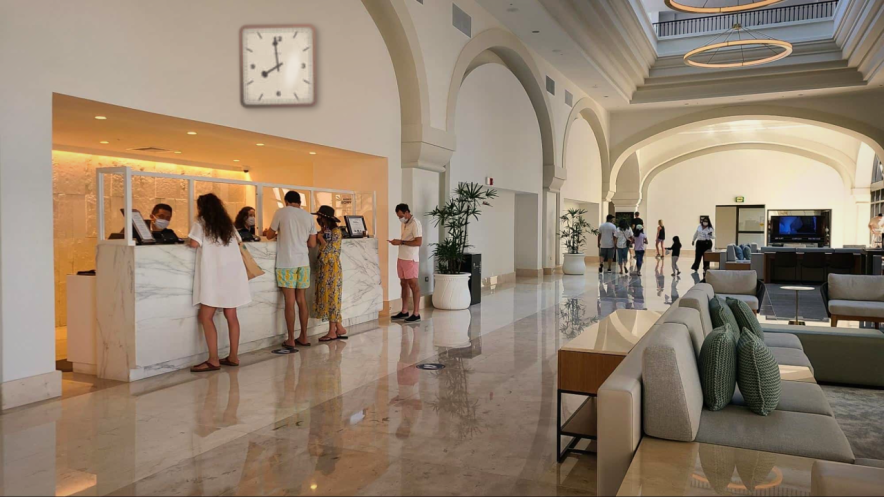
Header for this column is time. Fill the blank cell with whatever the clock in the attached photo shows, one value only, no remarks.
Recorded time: 7:59
